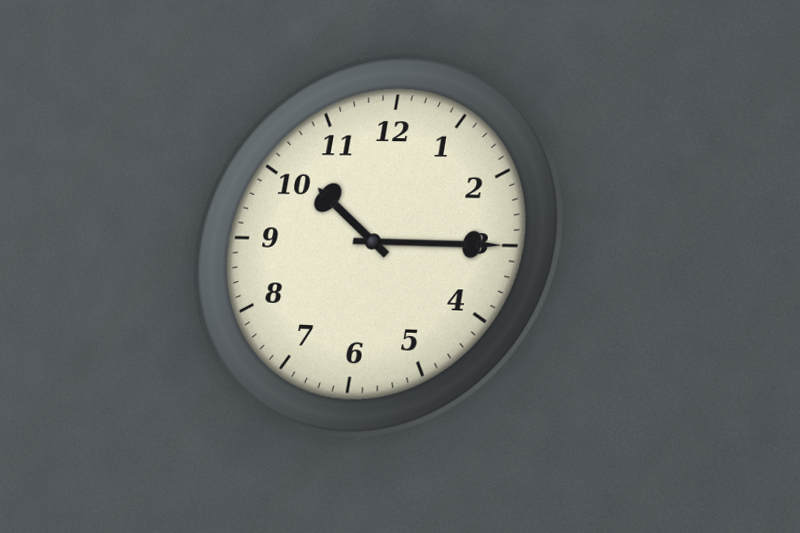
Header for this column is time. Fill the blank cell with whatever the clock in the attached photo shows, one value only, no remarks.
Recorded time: 10:15
